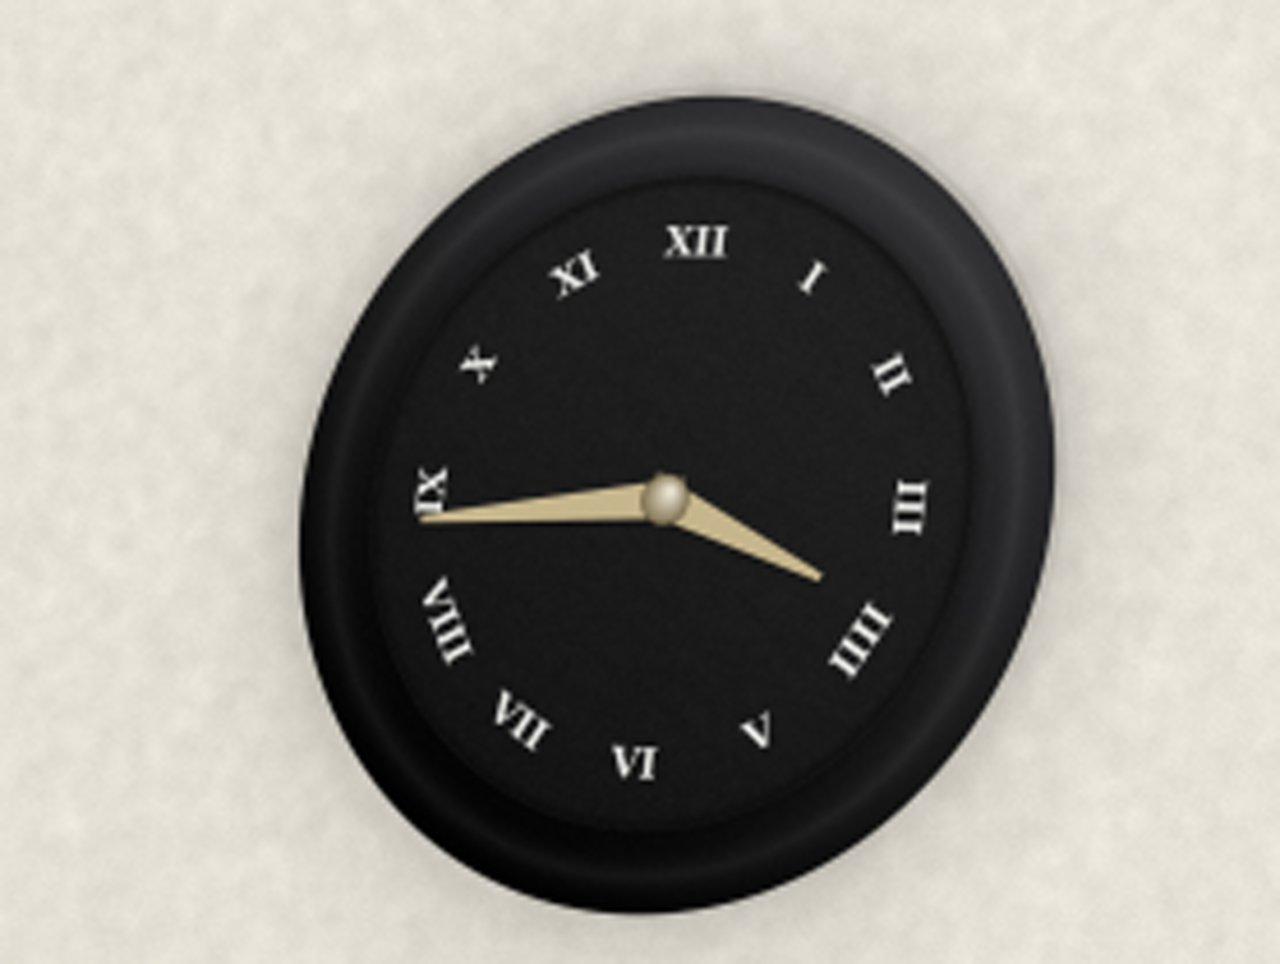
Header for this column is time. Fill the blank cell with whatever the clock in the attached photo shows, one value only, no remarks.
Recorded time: 3:44
